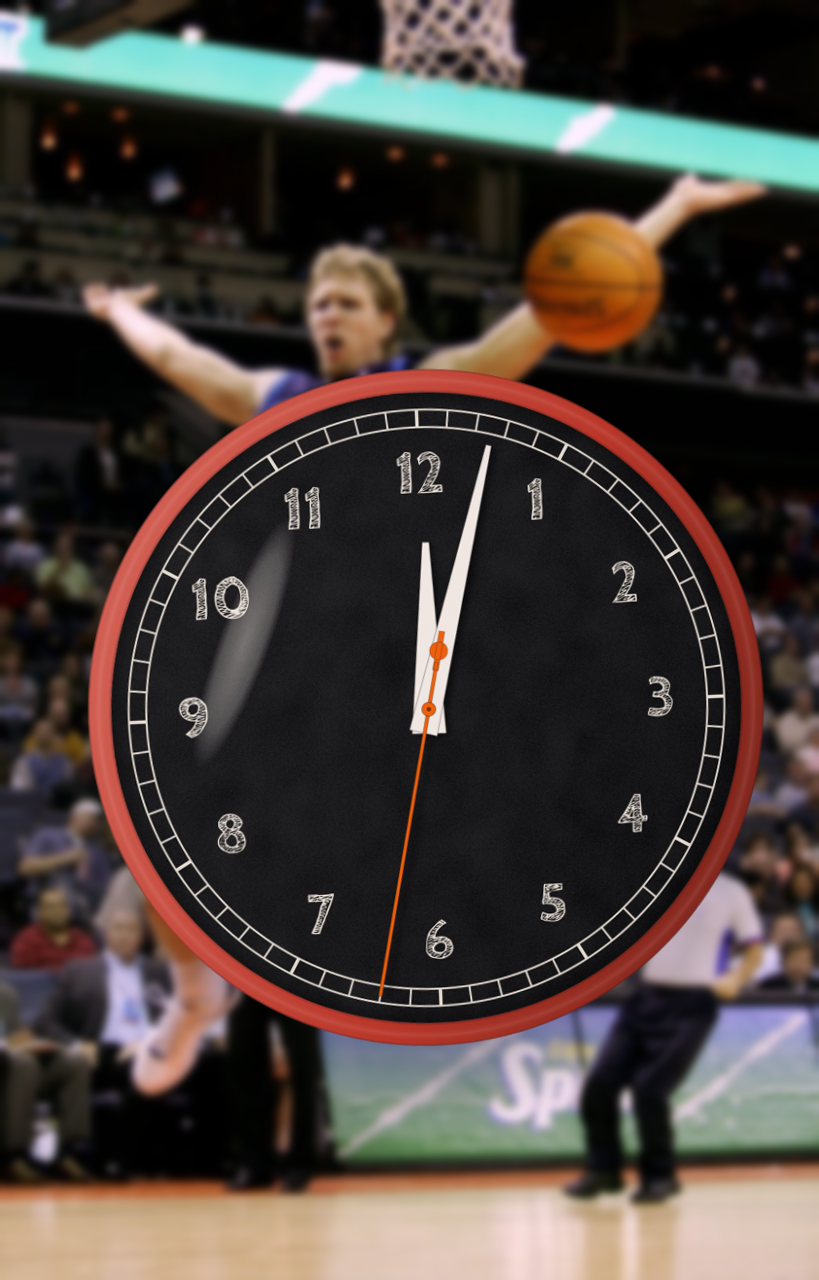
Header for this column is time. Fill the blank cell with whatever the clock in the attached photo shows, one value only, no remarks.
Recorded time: 12:02:32
